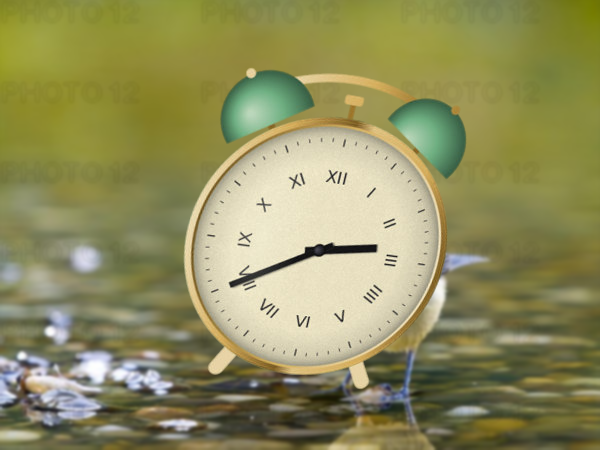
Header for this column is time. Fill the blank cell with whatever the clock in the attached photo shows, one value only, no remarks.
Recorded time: 2:40
